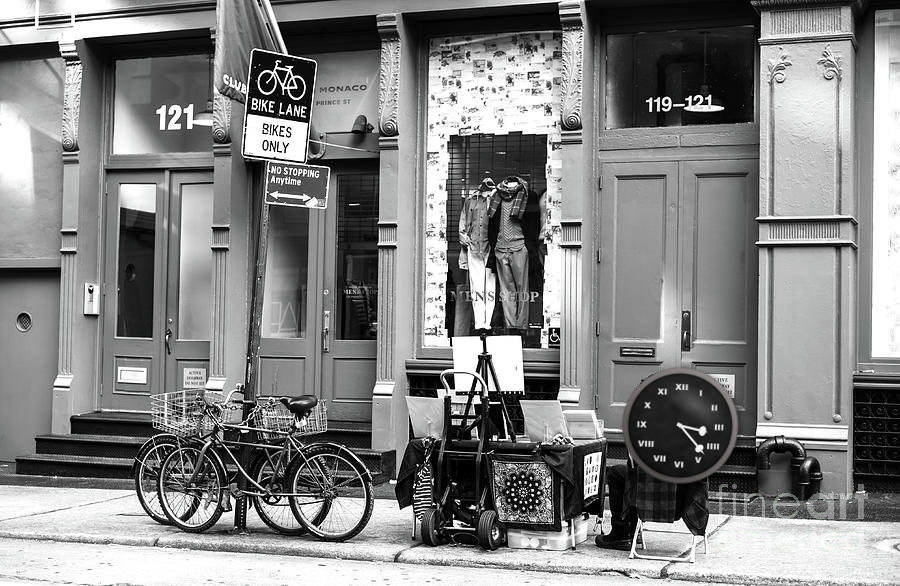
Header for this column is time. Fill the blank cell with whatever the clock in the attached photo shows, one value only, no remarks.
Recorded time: 3:23
